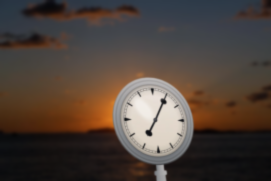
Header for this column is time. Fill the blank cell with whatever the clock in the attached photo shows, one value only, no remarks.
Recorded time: 7:05
